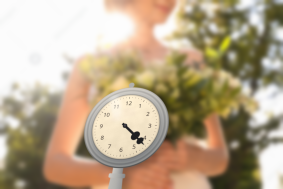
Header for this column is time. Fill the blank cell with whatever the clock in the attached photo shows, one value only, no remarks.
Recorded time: 4:22
